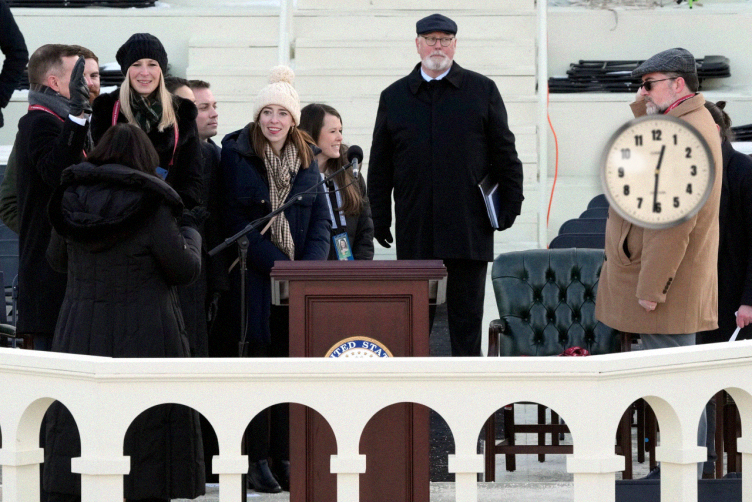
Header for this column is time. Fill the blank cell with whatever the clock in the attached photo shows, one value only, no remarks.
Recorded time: 12:31
